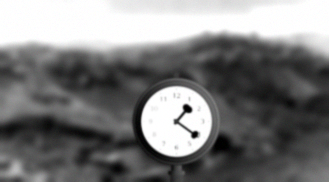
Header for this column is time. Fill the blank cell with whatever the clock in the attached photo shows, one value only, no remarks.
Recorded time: 1:21
